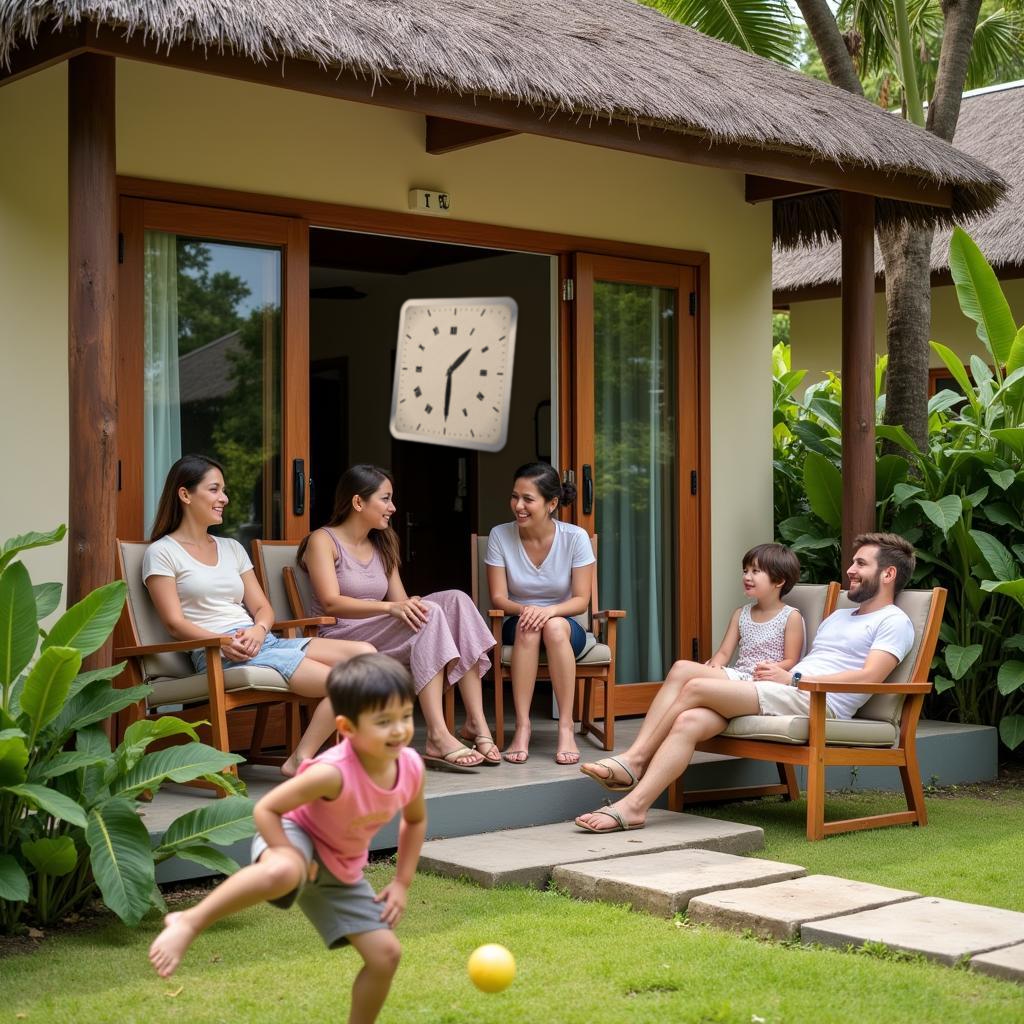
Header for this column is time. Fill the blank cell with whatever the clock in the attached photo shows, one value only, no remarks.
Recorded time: 1:30
